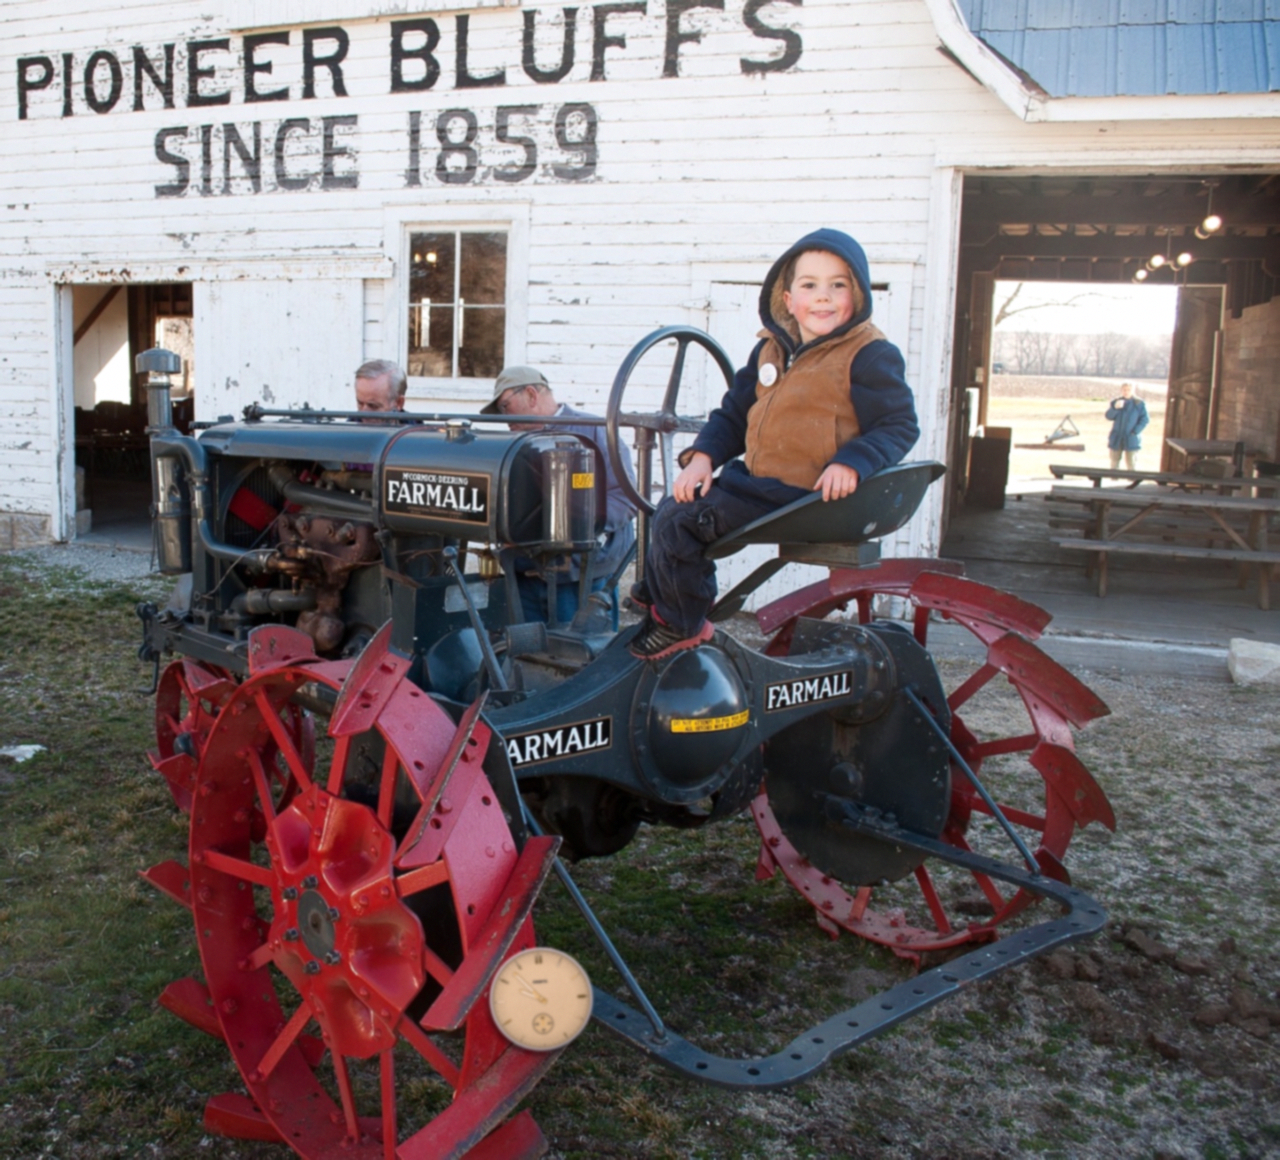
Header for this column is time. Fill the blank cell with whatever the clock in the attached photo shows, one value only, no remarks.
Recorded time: 9:53
